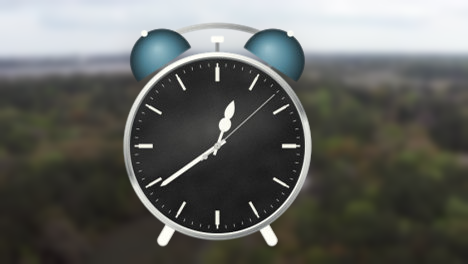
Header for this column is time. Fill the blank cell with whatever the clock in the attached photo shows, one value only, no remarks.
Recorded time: 12:39:08
